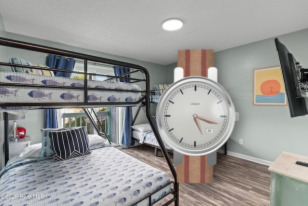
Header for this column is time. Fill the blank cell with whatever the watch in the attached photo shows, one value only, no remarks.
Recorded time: 5:18
